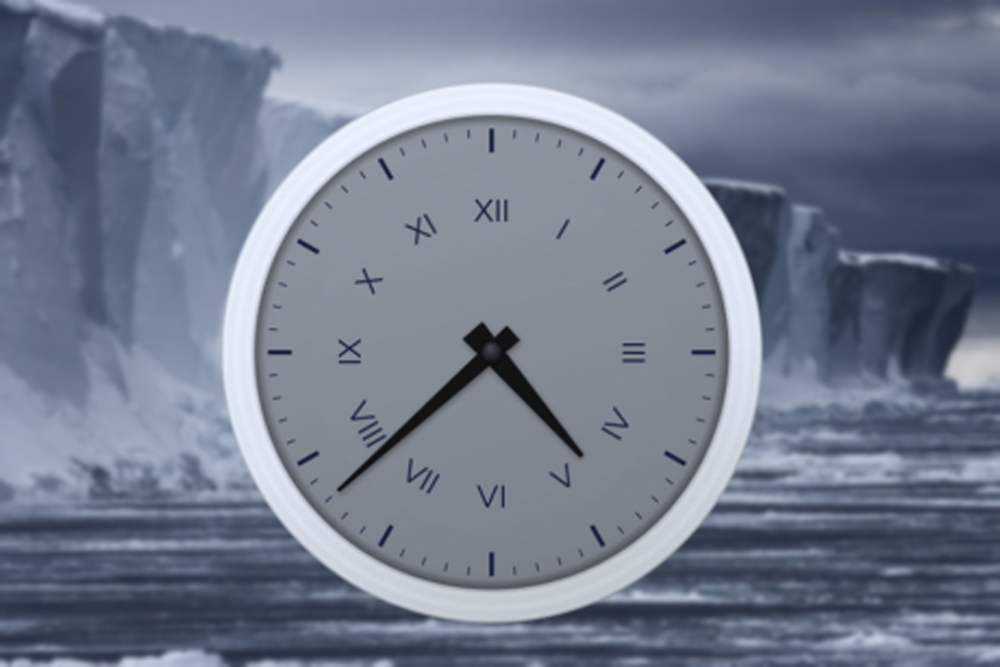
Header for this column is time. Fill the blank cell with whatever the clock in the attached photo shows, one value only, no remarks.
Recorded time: 4:38
